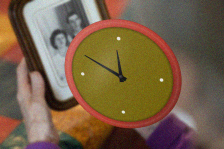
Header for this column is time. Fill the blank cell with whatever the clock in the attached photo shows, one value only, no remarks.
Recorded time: 11:50
